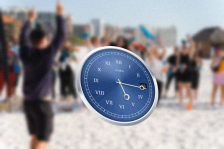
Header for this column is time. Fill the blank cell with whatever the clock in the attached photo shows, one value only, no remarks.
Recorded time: 5:16
